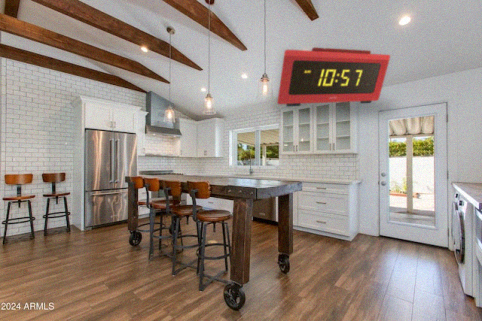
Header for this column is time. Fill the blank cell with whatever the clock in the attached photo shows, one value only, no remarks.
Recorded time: 10:57
